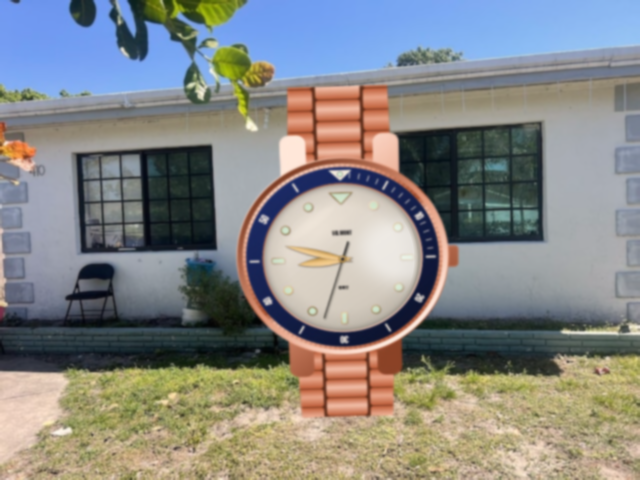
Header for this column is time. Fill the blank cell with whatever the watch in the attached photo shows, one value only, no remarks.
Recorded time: 8:47:33
